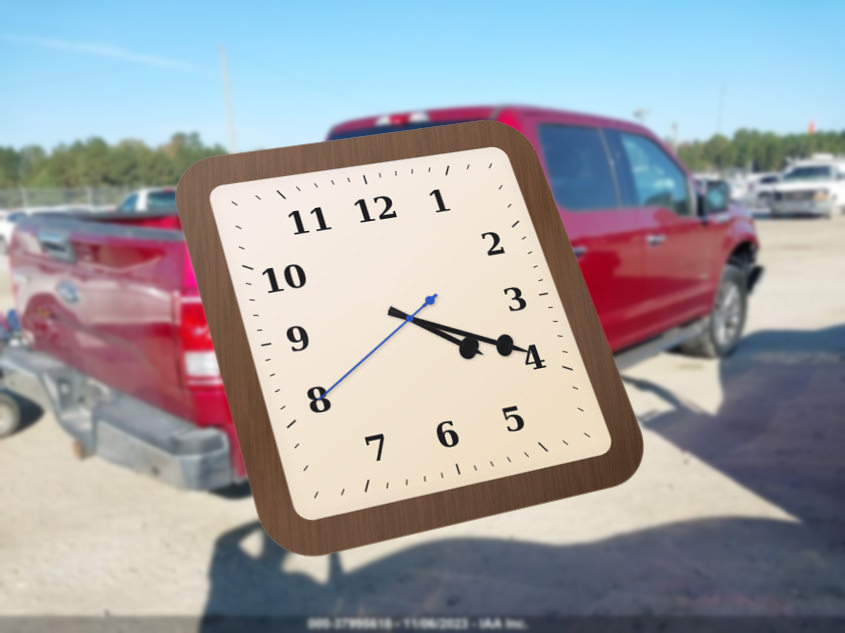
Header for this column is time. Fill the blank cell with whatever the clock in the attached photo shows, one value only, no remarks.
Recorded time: 4:19:40
